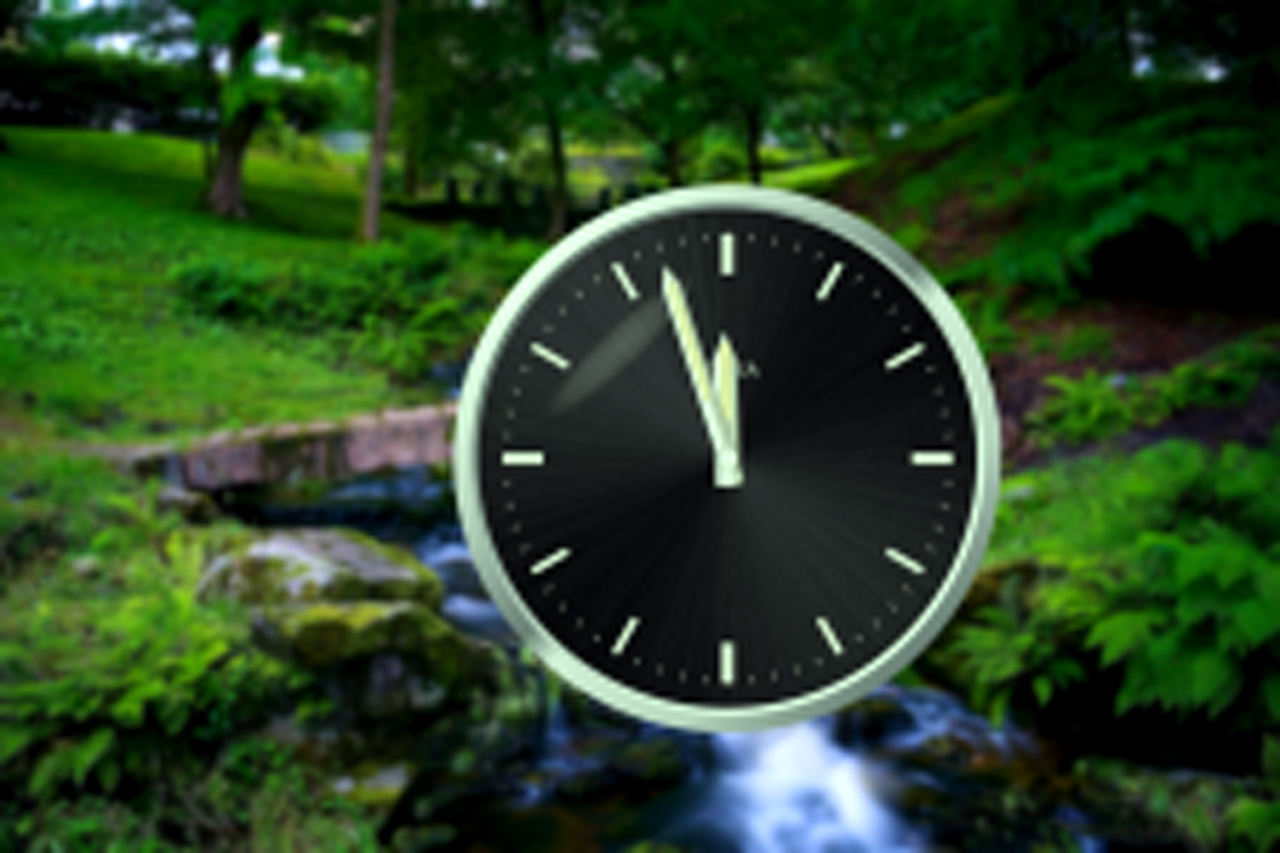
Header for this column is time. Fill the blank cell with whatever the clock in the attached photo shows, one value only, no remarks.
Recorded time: 11:57
